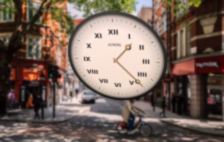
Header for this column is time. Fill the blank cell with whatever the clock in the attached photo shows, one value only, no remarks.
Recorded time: 1:23
